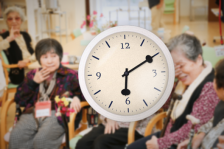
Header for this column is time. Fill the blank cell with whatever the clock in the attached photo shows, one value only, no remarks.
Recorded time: 6:10
